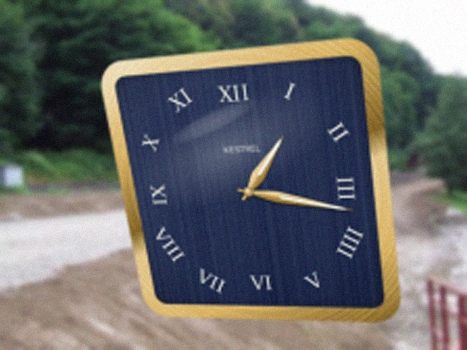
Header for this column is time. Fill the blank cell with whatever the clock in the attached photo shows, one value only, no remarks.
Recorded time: 1:17
